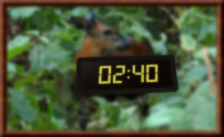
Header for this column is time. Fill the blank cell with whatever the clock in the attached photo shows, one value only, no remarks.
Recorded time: 2:40
